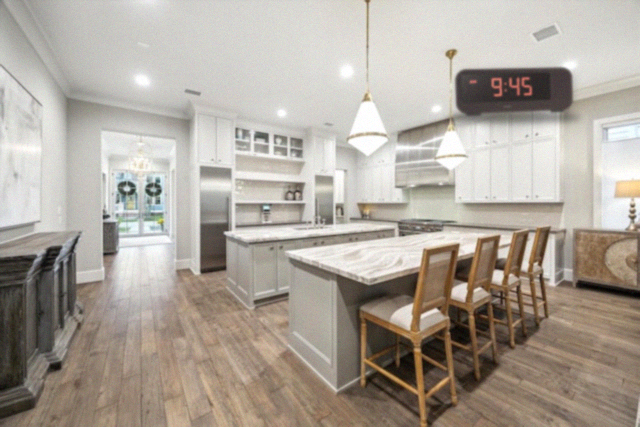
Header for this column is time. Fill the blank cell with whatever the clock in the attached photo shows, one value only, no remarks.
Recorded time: 9:45
